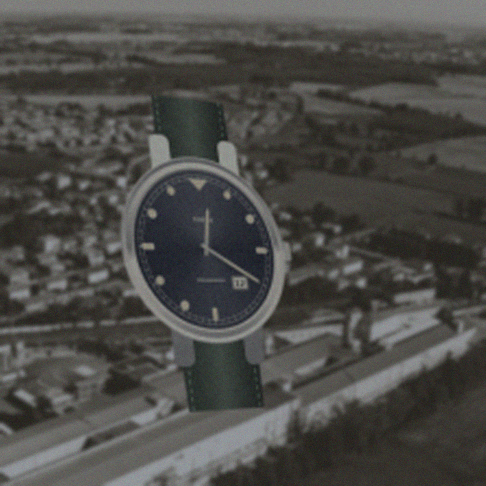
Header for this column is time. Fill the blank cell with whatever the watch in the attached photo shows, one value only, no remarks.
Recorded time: 12:20
